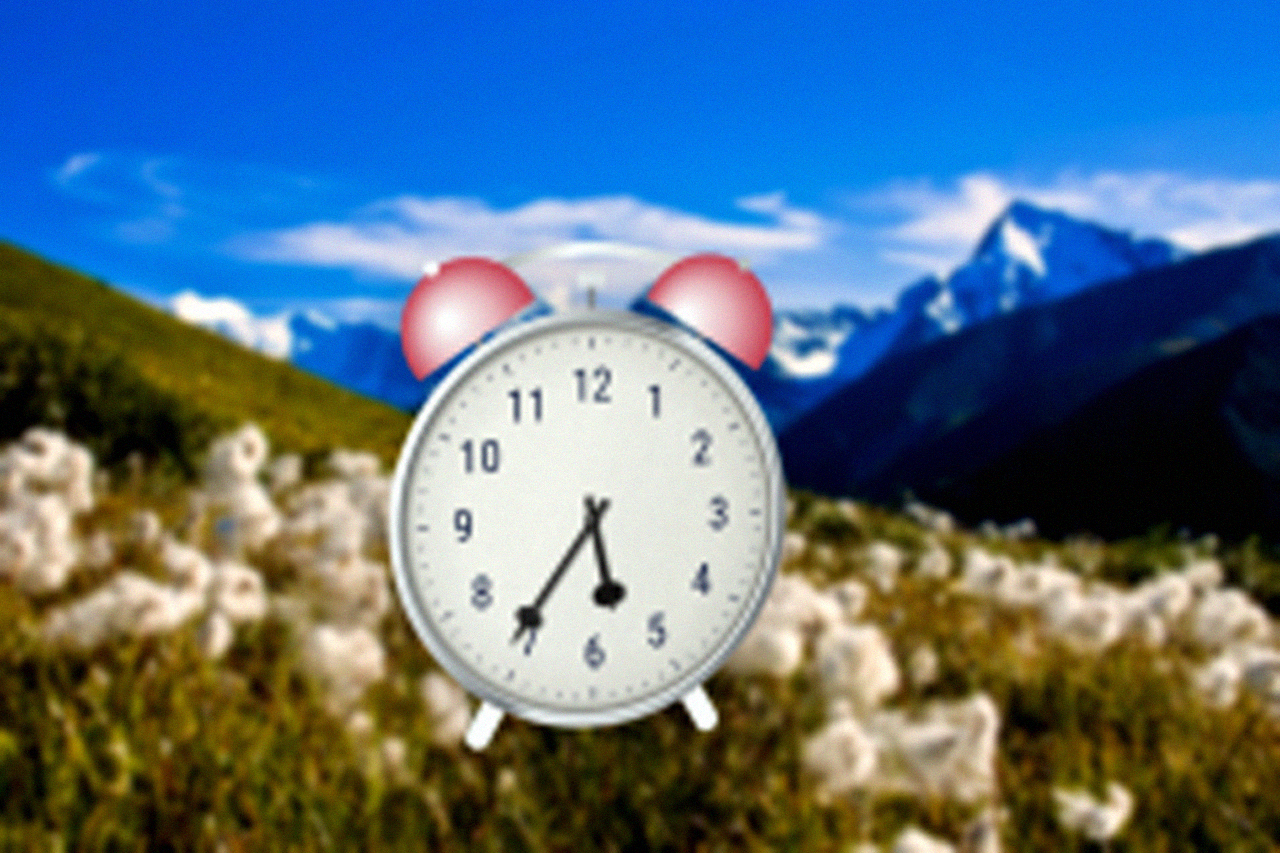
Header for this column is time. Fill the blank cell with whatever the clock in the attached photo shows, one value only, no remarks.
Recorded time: 5:36
